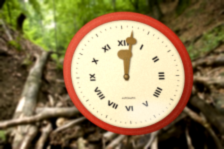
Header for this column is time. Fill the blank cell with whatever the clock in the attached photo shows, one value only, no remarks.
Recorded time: 12:02
